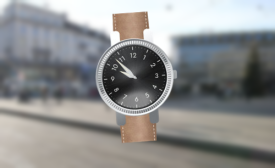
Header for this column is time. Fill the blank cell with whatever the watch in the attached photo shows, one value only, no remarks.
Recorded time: 9:53
